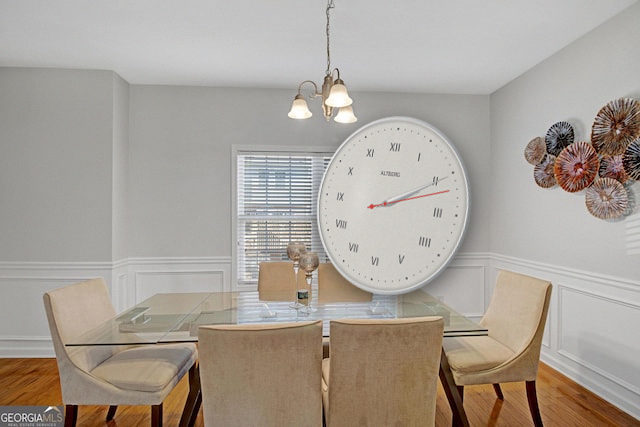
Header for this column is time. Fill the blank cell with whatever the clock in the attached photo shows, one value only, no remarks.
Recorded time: 2:10:12
